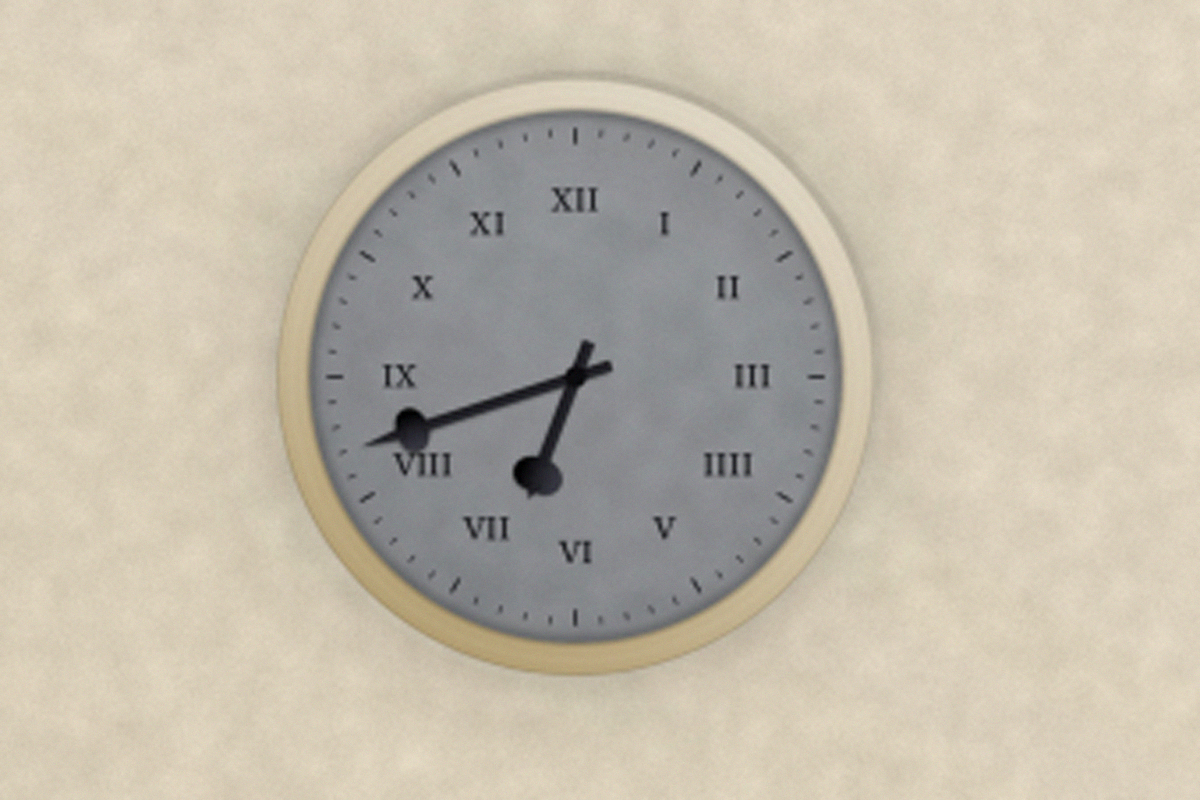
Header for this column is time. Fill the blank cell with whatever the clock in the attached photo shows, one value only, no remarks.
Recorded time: 6:42
